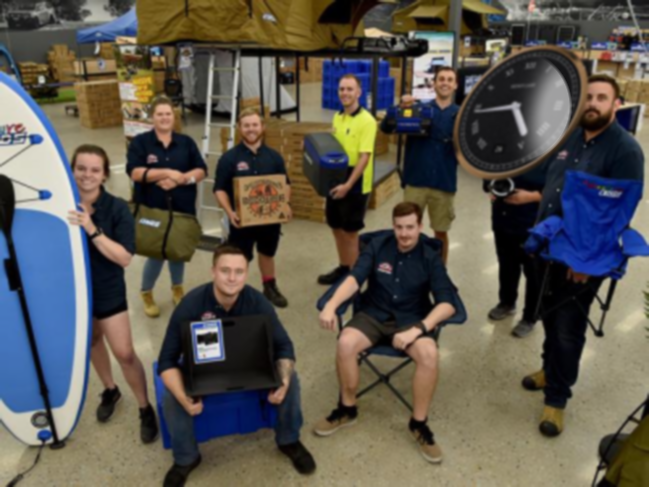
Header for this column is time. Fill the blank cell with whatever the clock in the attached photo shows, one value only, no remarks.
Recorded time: 4:44
